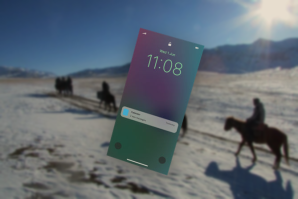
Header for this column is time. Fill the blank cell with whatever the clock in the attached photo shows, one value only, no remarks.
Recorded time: 11:08
